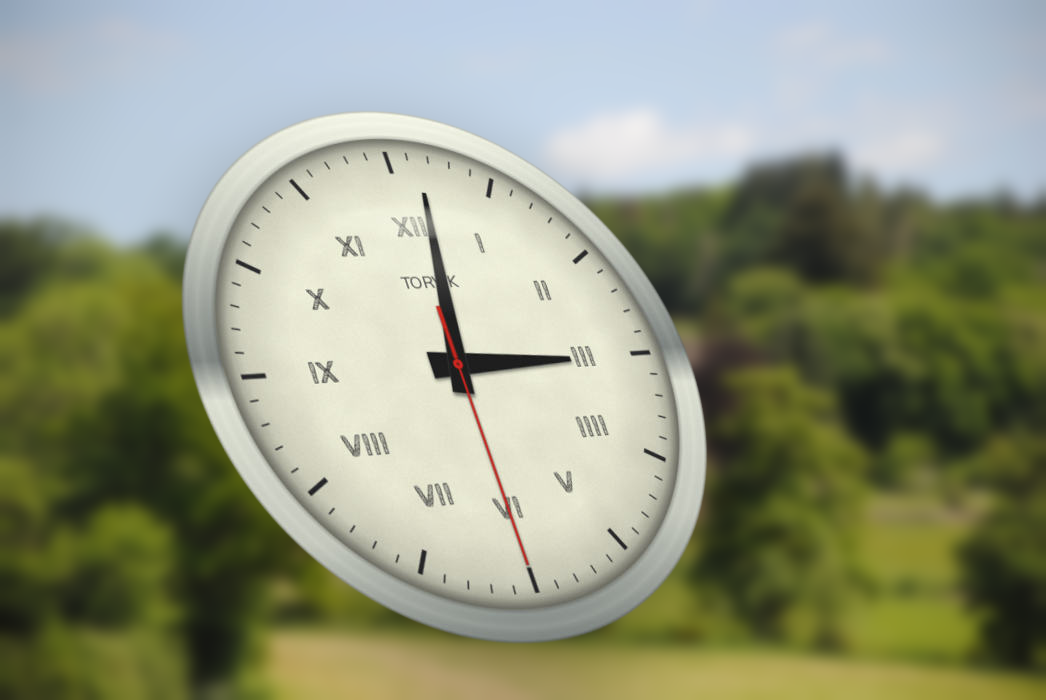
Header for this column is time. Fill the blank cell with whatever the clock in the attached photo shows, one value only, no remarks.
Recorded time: 3:01:30
